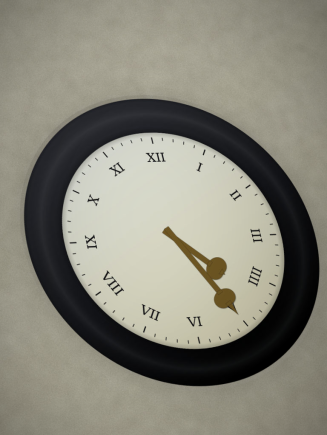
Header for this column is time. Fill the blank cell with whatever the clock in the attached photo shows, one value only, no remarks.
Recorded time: 4:25
